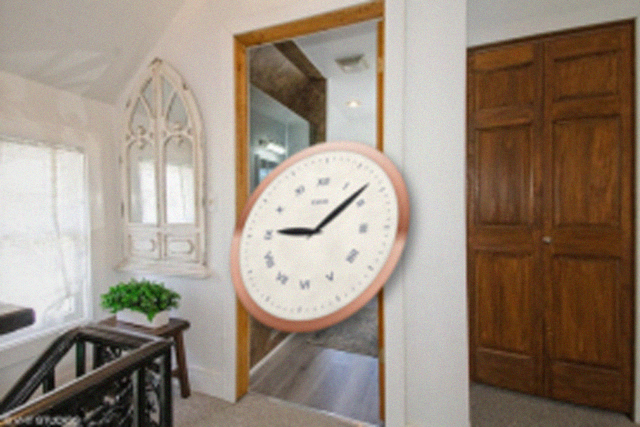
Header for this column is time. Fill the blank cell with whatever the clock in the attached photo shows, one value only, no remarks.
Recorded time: 9:08
